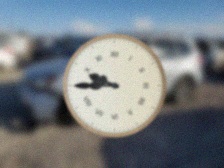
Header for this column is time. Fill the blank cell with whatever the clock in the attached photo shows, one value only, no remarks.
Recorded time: 9:45
